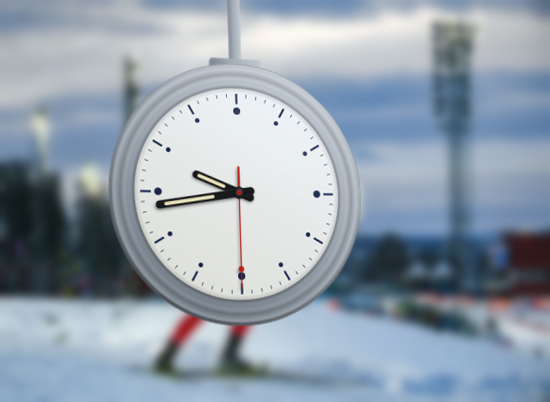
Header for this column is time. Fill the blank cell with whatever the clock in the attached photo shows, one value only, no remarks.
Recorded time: 9:43:30
